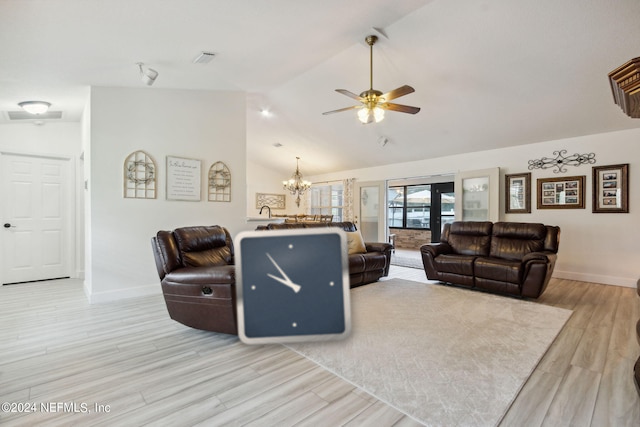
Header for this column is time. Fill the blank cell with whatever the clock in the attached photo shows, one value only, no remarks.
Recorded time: 9:54
